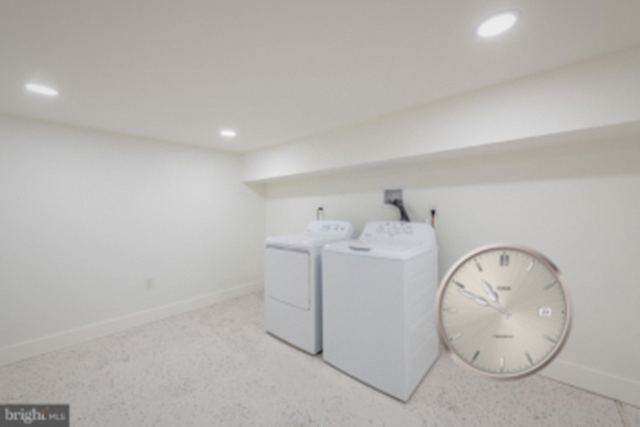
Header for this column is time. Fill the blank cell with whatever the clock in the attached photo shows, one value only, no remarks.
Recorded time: 10:49
